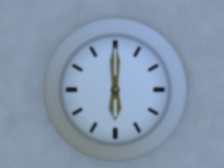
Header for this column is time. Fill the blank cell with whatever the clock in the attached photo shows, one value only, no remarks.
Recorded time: 6:00
